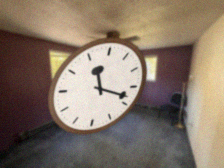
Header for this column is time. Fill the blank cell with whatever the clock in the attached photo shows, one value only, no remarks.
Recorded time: 11:18
